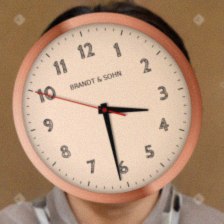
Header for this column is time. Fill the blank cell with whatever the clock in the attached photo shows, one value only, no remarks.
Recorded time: 3:30:50
